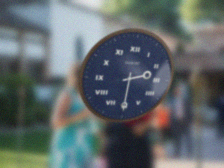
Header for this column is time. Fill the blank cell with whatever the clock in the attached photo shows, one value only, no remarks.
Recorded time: 2:30
